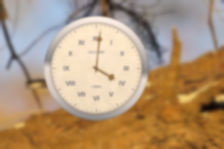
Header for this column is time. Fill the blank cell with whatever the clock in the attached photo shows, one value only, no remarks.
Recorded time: 4:01
